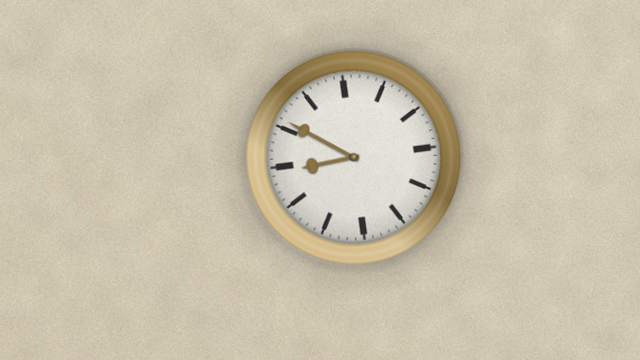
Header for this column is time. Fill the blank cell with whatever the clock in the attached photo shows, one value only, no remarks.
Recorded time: 8:51
